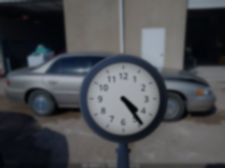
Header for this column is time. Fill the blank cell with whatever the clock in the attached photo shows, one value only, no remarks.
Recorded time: 4:24
